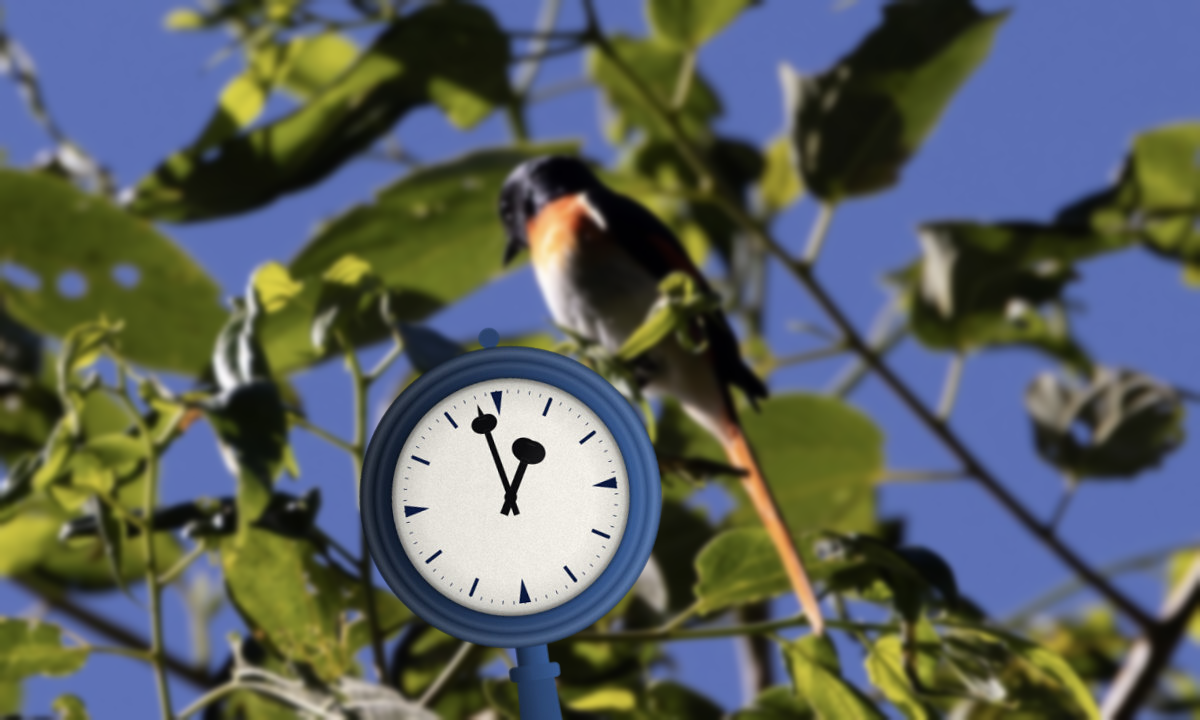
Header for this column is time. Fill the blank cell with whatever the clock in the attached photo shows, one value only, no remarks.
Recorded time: 12:58
